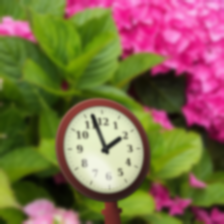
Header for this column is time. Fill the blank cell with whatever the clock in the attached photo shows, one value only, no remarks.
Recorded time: 1:57
